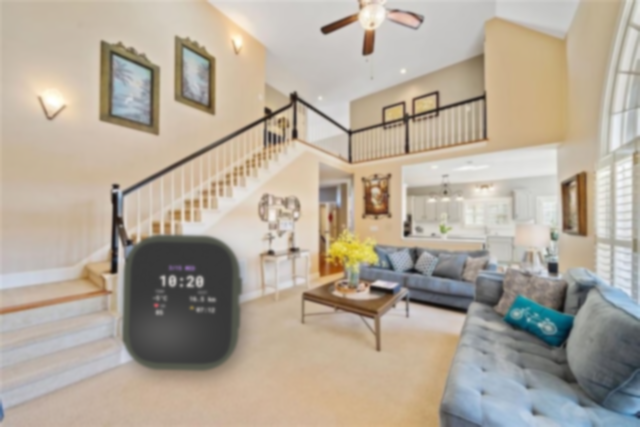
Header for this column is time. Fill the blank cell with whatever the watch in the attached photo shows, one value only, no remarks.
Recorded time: 10:20
